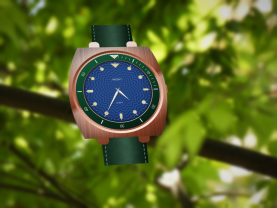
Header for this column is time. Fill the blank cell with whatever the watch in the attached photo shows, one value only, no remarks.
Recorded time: 4:35
